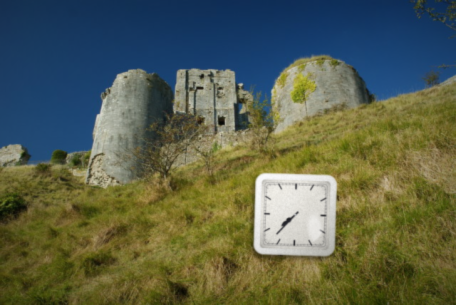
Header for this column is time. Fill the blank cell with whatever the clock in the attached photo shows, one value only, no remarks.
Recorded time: 7:37
